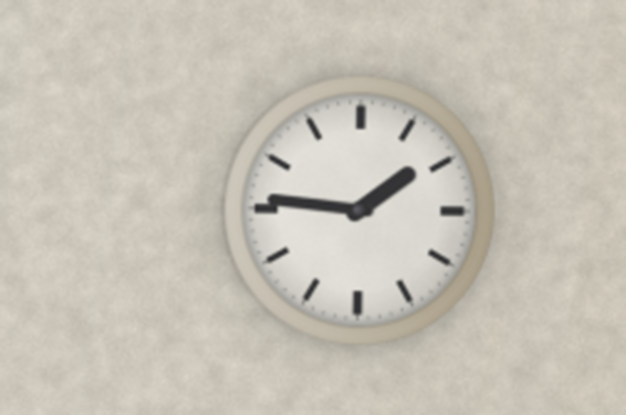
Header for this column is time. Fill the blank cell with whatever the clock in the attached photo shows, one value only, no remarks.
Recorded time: 1:46
